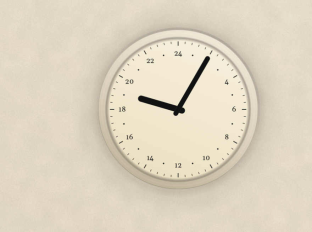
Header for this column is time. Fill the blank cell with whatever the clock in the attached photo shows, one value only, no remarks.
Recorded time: 19:05
